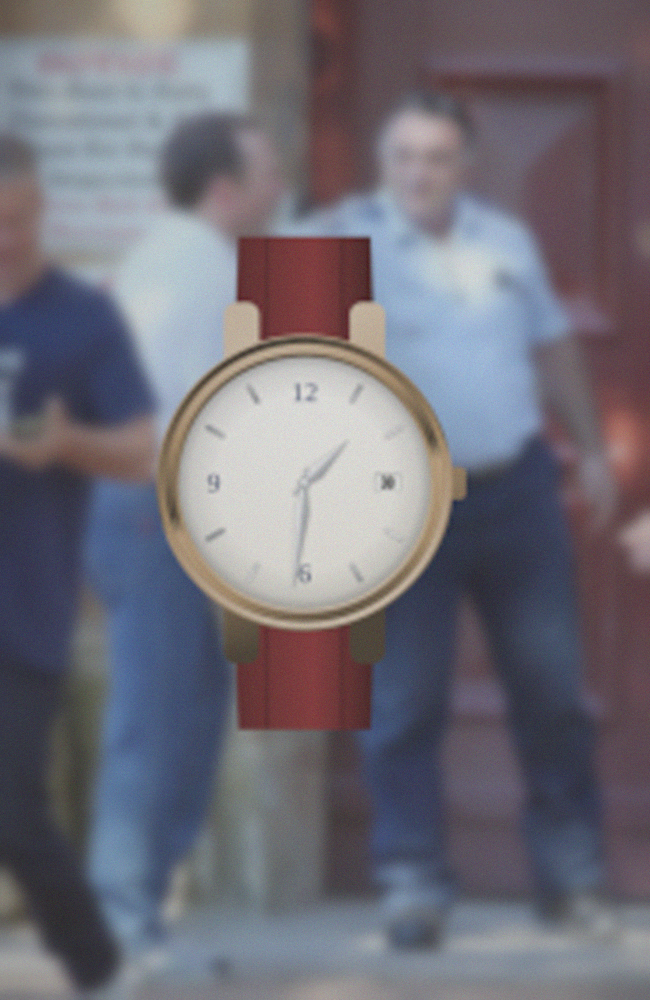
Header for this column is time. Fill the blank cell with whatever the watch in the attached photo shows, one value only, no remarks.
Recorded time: 1:31
